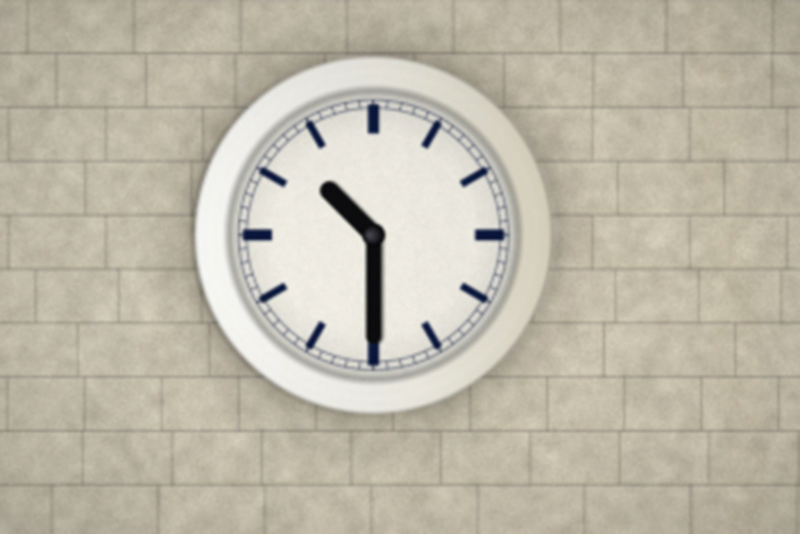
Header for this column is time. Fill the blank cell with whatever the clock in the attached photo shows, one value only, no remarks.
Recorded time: 10:30
